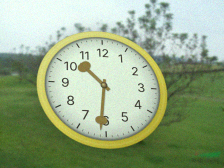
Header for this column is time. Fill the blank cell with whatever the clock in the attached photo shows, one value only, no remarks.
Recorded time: 10:31
